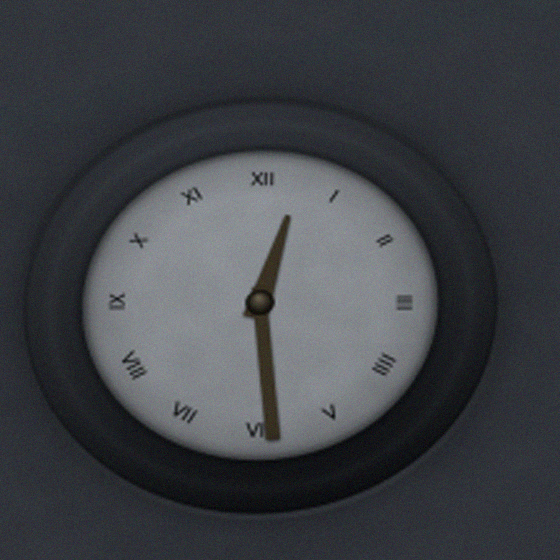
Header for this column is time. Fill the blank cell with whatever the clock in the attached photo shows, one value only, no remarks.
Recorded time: 12:29
